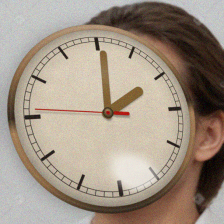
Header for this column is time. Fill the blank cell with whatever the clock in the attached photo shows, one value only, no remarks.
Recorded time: 2:00:46
